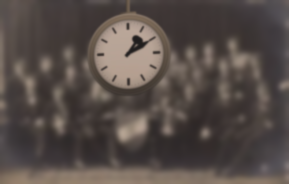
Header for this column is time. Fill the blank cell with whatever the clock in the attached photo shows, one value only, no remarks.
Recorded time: 1:10
